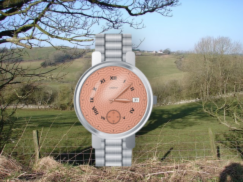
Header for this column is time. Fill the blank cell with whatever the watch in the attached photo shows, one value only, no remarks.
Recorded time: 3:08
